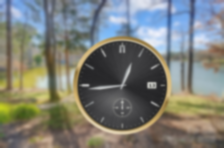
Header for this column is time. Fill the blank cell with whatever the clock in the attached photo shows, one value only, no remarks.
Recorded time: 12:44
